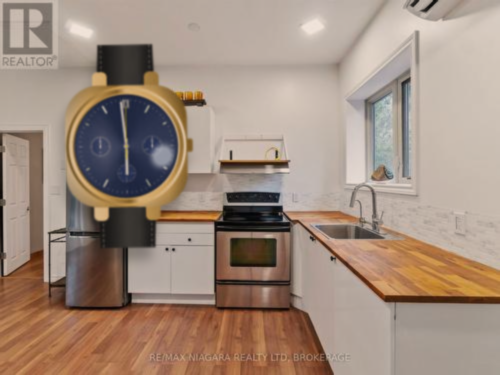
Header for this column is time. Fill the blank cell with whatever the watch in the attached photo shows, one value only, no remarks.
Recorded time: 5:59
